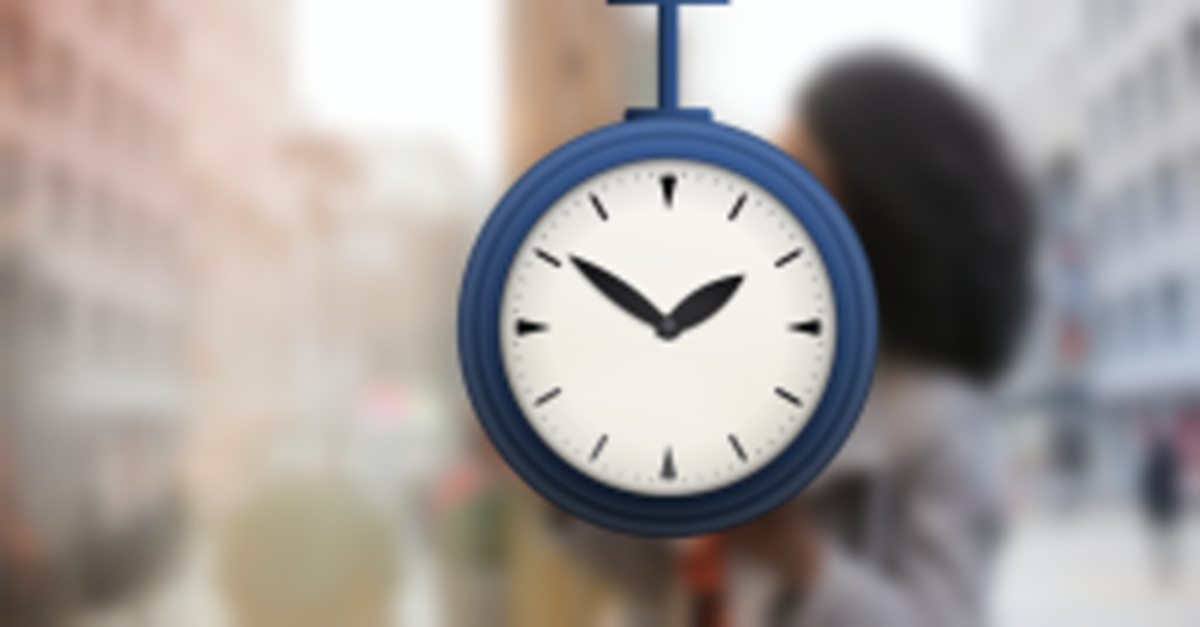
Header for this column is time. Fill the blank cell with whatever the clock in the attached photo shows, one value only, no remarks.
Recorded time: 1:51
